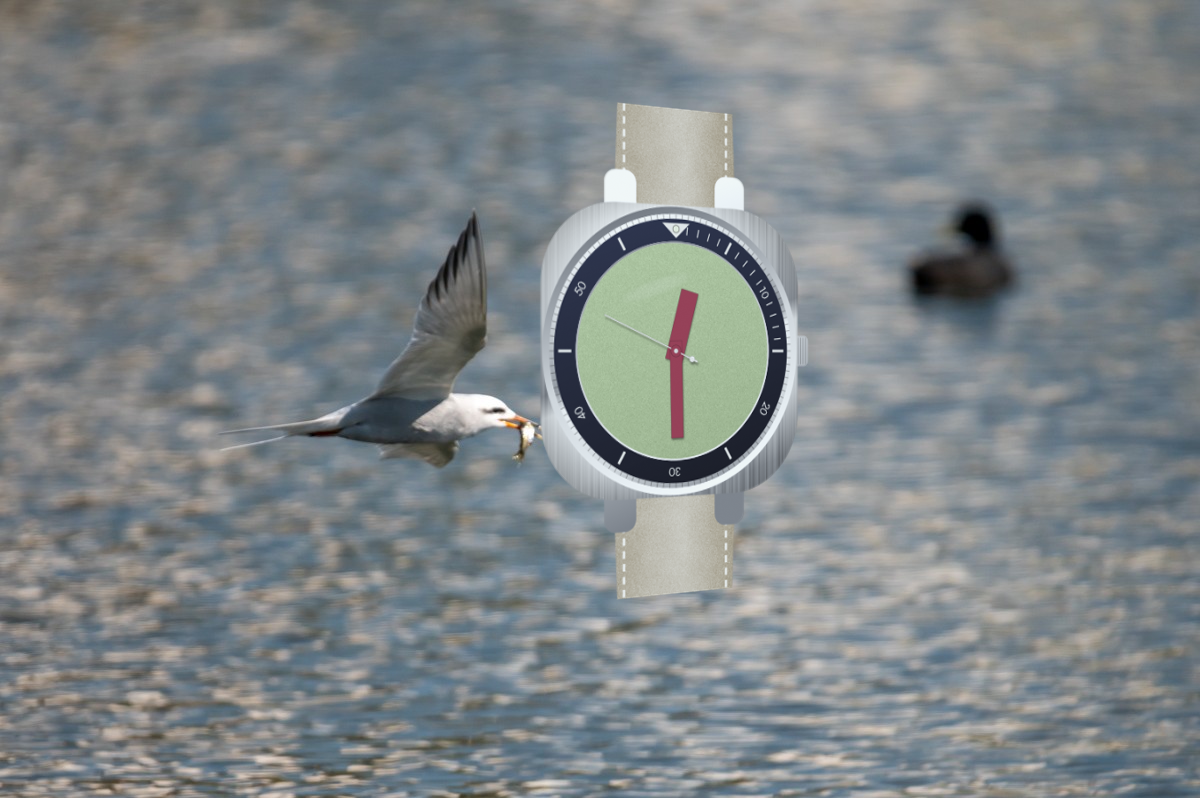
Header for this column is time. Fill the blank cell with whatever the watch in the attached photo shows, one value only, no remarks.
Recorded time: 12:29:49
